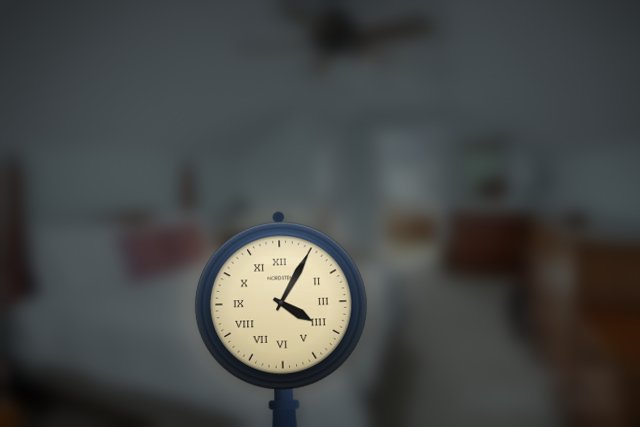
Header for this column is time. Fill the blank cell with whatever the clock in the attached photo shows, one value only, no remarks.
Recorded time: 4:05
